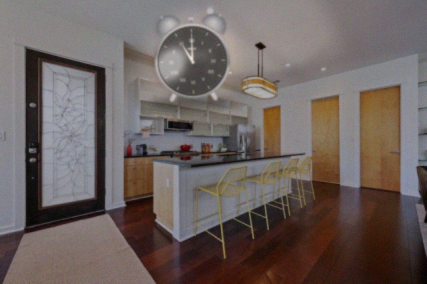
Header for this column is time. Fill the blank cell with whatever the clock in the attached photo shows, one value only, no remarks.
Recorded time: 11:00
